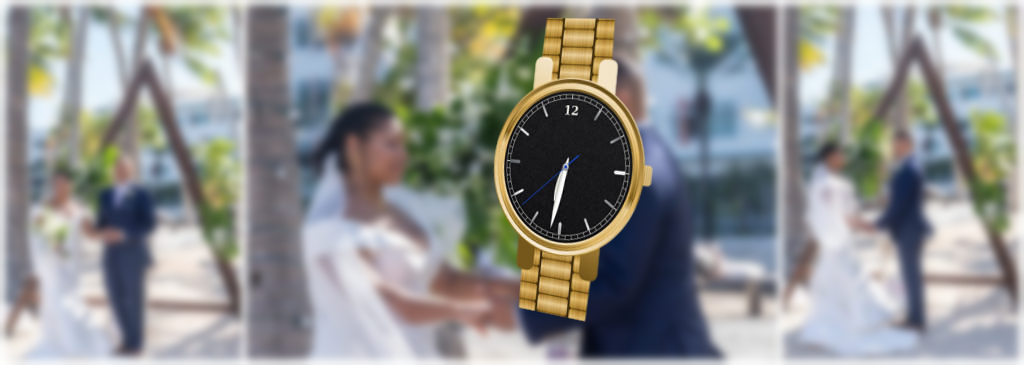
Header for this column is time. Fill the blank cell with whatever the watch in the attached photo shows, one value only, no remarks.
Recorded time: 6:31:38
